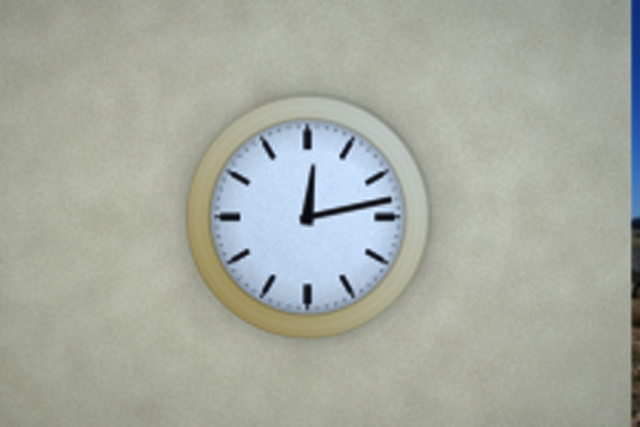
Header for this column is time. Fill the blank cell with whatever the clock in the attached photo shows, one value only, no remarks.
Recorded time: 12:13
